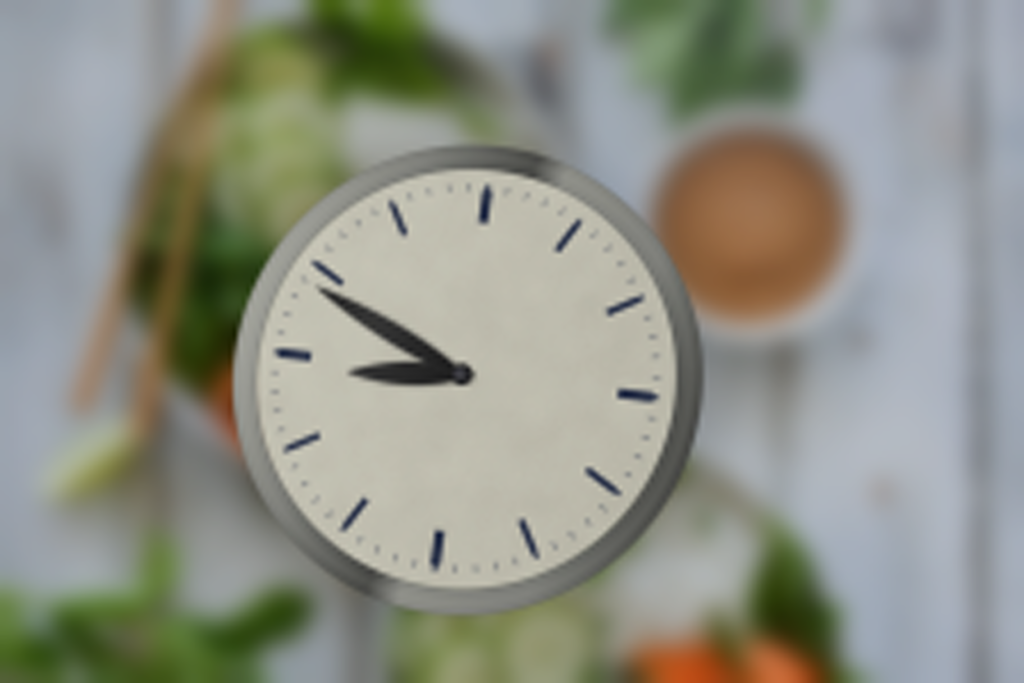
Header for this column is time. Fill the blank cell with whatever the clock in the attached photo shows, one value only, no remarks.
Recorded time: 8:49
